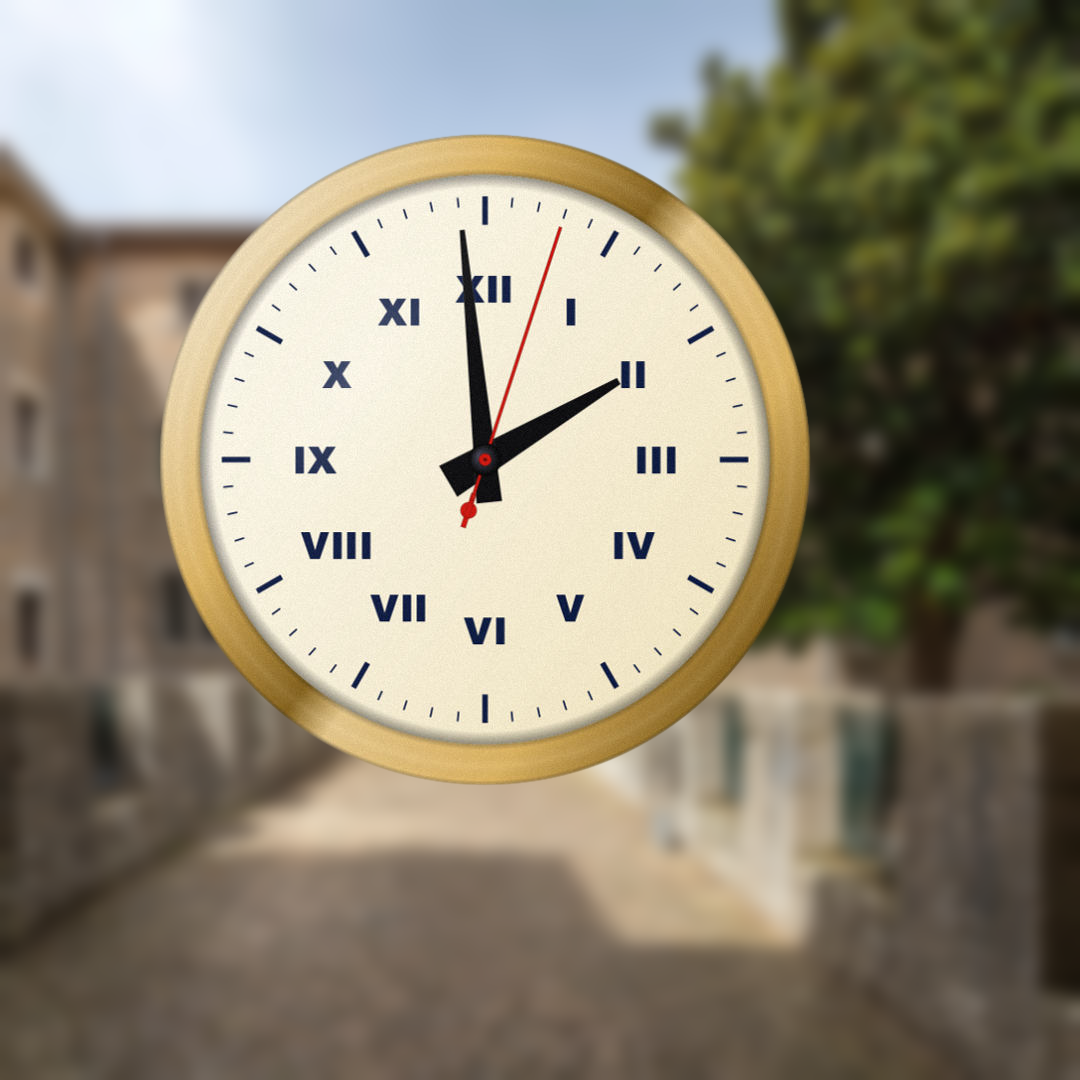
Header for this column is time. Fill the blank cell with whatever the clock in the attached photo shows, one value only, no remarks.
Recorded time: 1:59:03
